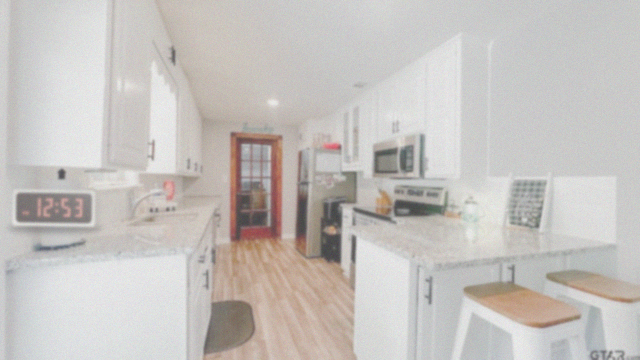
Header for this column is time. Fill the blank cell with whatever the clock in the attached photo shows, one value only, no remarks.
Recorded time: 12:53
